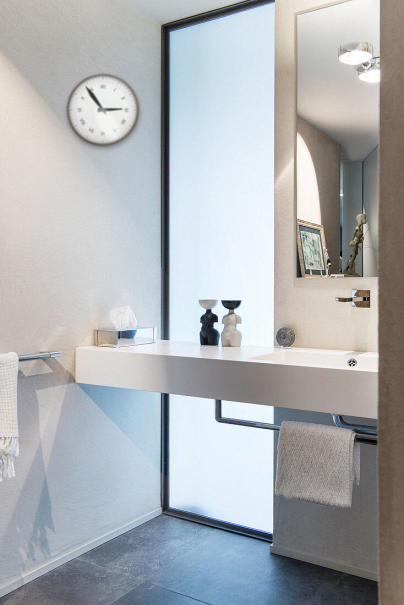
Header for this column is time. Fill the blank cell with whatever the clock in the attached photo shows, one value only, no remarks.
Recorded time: 2:54
